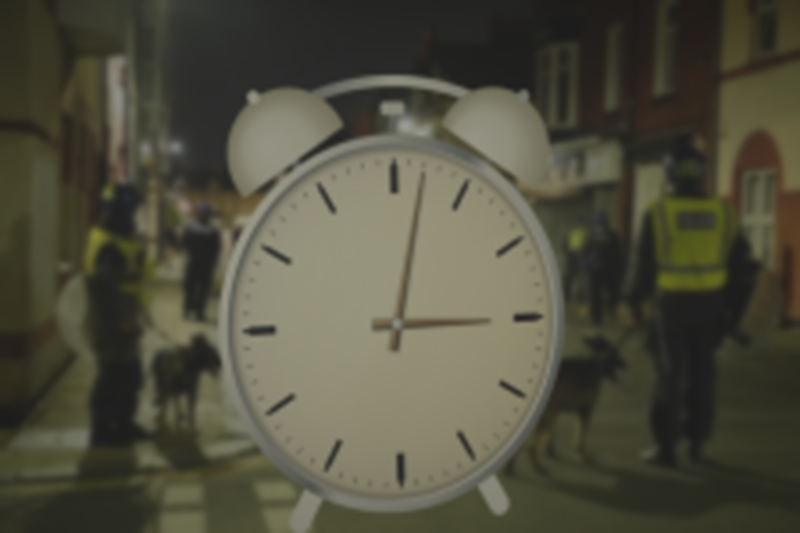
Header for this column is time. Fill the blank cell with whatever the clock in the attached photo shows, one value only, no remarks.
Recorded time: 3:02
